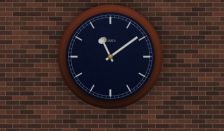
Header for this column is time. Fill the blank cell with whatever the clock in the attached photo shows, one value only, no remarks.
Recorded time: 11:09
